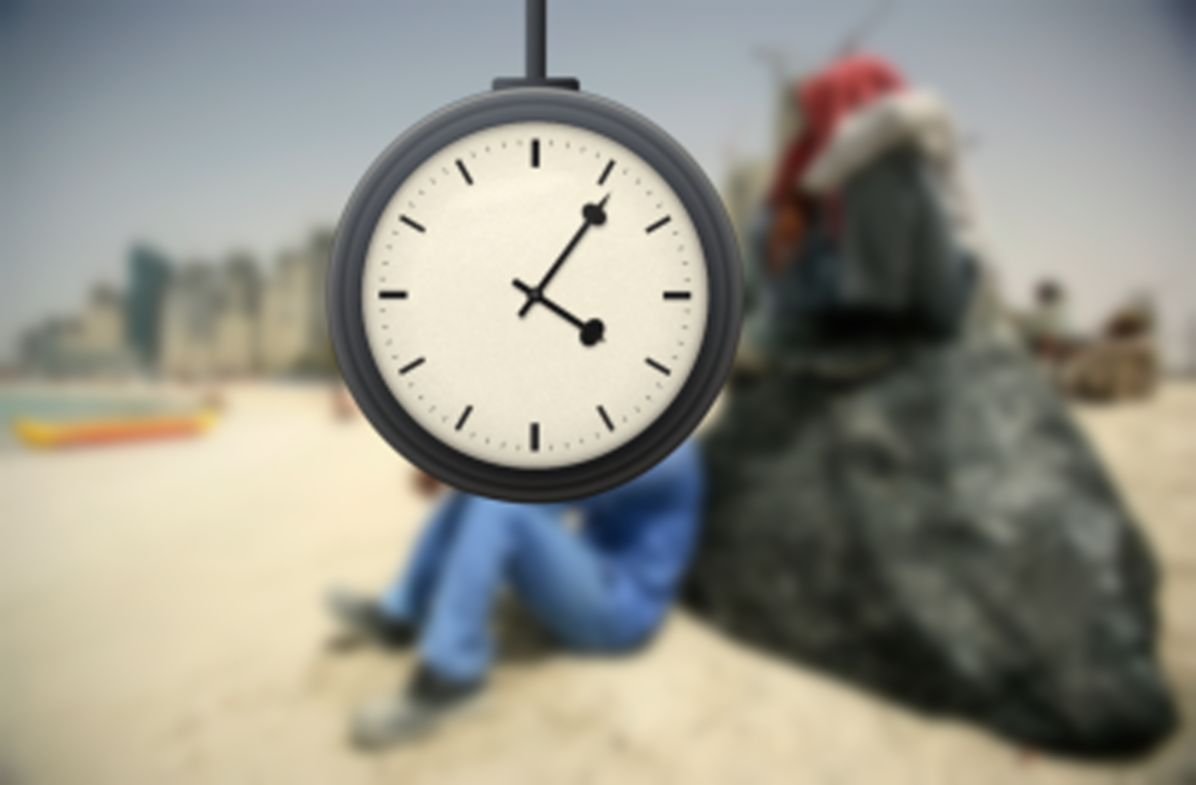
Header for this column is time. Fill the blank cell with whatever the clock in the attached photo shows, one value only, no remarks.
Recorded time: 4:06
